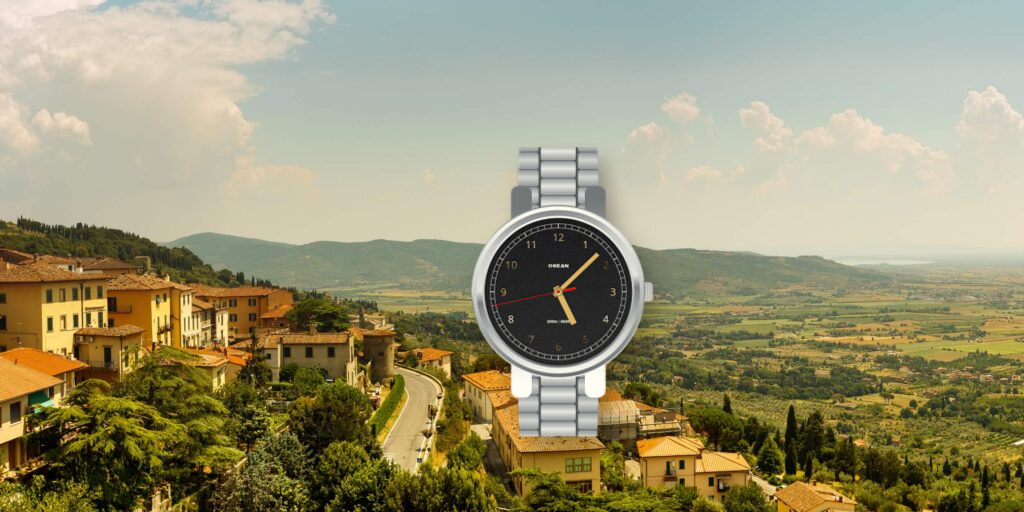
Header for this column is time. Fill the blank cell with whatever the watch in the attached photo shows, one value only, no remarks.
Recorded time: 5:07:43
